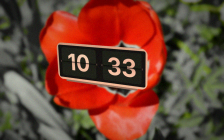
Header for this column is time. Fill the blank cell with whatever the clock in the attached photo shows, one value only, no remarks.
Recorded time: 10:33
